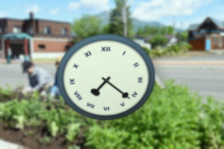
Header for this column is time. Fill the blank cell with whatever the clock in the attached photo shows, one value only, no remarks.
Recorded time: 7:22
